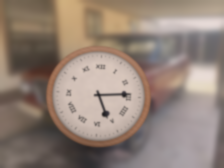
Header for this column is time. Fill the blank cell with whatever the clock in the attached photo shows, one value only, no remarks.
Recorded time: 5:14
